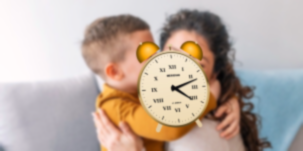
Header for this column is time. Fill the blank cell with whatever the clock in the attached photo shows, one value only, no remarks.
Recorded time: 4:12
